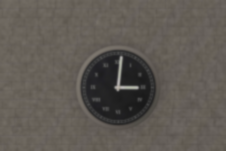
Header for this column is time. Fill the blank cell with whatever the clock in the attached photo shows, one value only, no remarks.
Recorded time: 3:01
